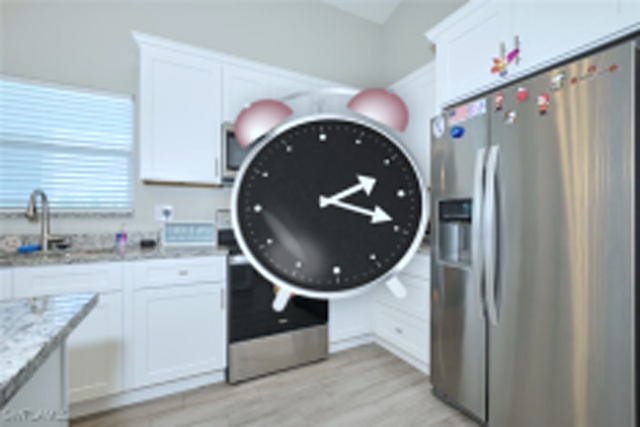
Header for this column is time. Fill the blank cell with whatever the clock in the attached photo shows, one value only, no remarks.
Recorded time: 2:19
